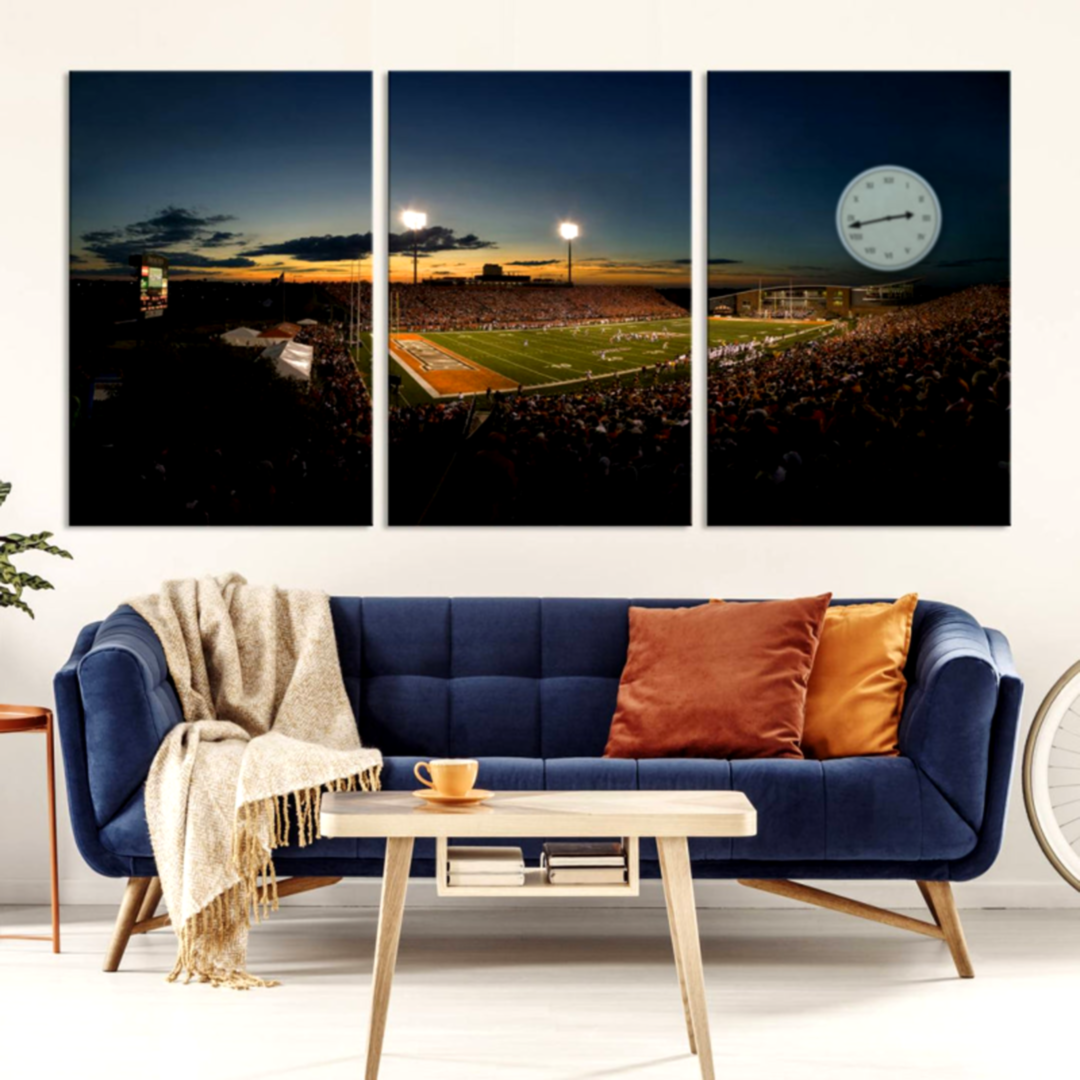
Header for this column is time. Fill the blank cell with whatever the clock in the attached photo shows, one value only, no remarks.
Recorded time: 2:43
